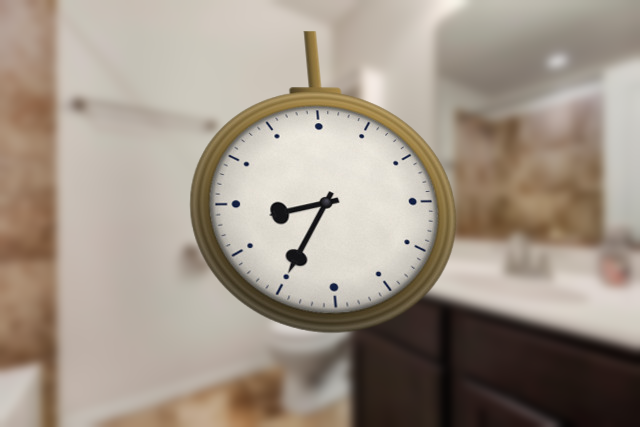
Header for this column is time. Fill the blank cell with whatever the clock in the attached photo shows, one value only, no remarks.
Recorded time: 8:35
